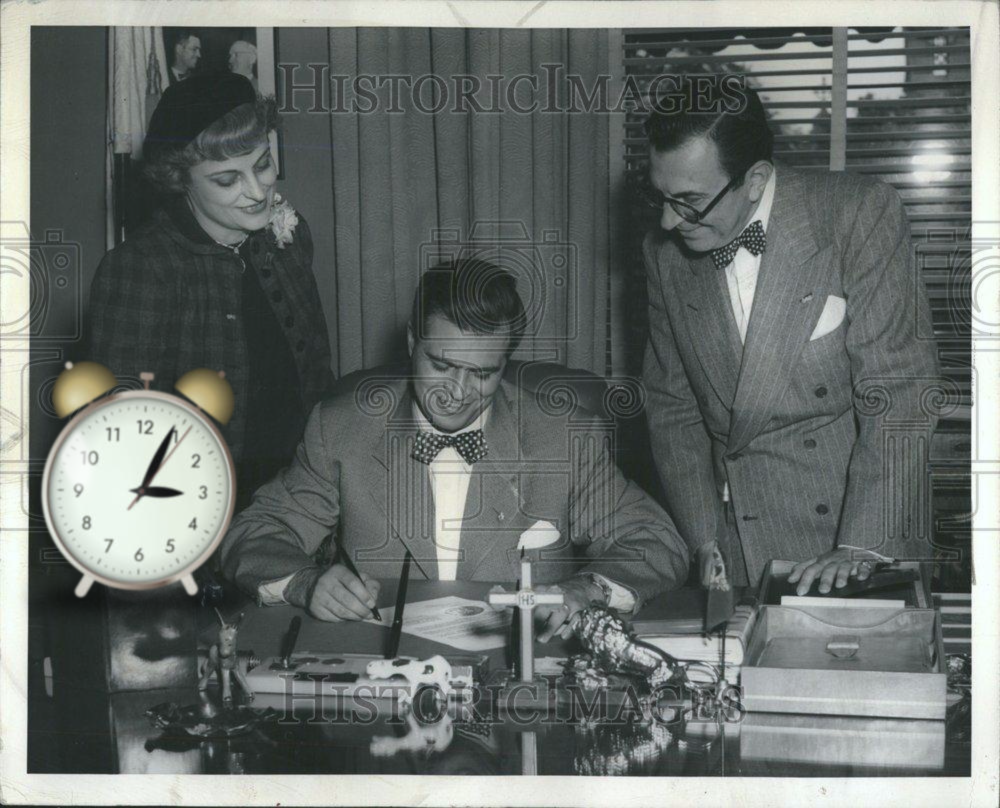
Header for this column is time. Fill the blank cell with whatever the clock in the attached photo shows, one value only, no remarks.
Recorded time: 3:04:06
